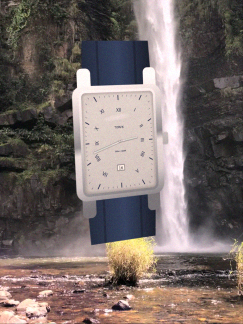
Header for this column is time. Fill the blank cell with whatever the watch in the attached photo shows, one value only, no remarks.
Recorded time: 2:42
